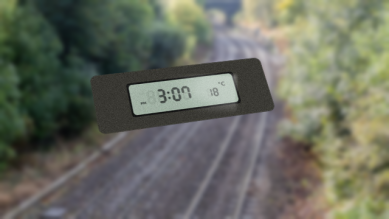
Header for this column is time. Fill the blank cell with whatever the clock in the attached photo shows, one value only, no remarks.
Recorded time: 3:07
